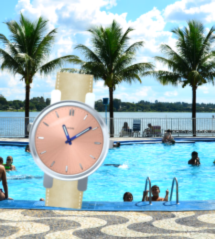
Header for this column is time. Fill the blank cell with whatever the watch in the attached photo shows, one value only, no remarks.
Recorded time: 11:09
